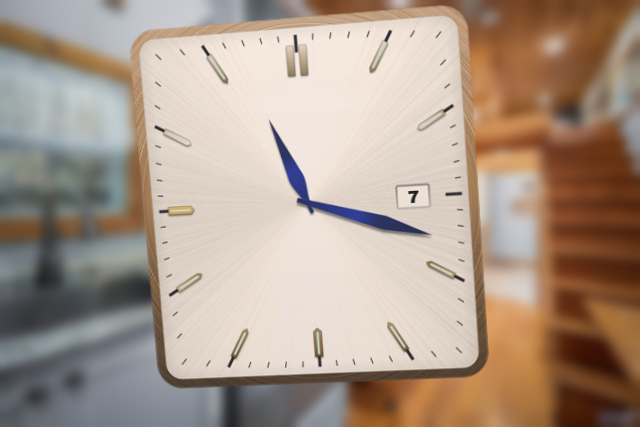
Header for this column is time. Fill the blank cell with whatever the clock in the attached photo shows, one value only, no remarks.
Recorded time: 11:18
